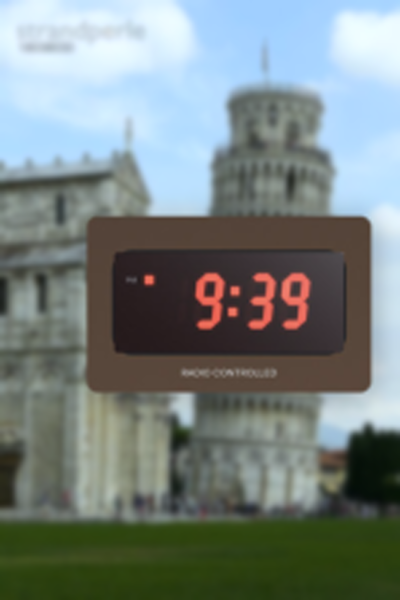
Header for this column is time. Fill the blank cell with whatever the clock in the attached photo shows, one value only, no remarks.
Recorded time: 9:39
